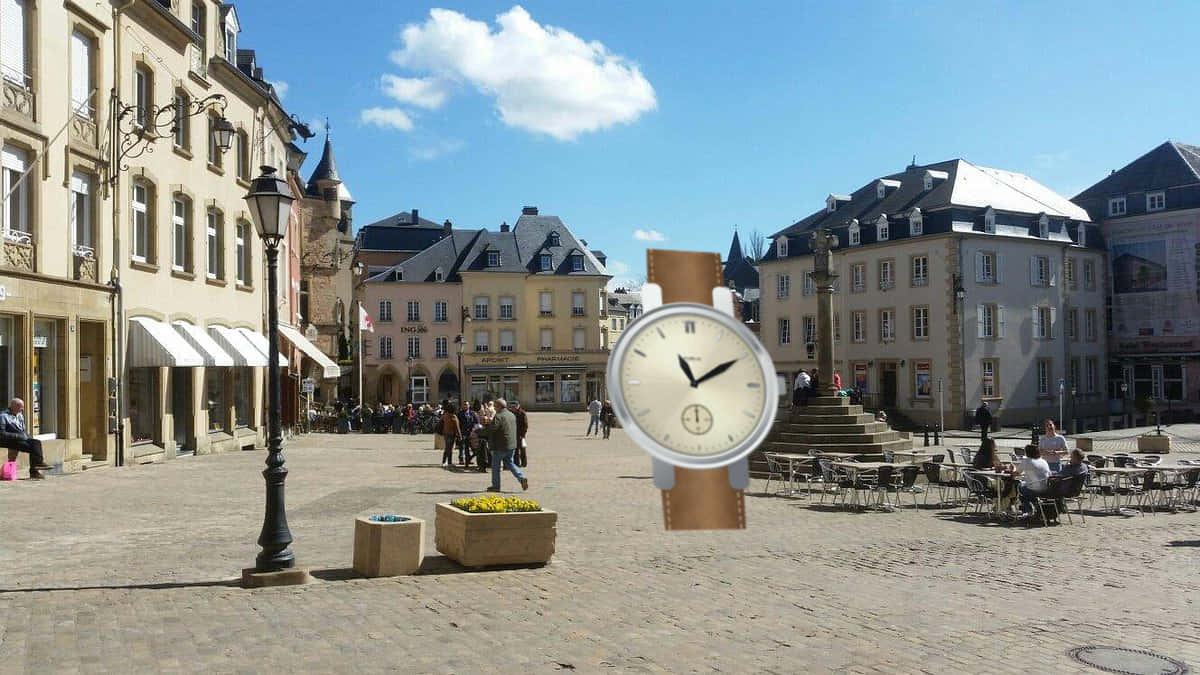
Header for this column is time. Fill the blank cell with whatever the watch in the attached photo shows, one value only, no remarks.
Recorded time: 11:10
